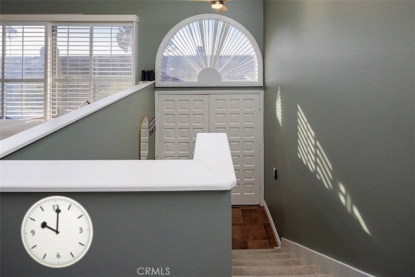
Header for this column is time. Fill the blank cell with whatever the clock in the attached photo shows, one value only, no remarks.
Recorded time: 10:01
